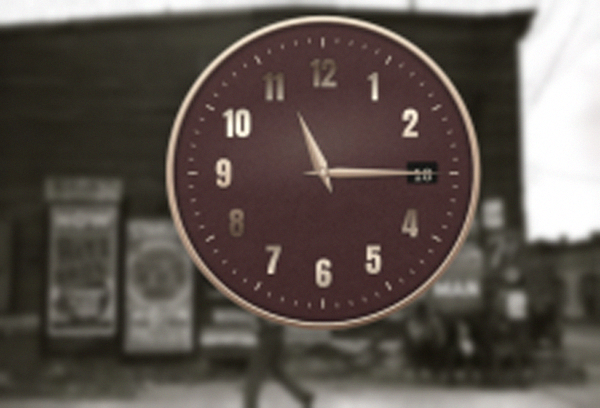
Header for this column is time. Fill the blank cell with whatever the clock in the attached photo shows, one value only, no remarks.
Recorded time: 11:15
